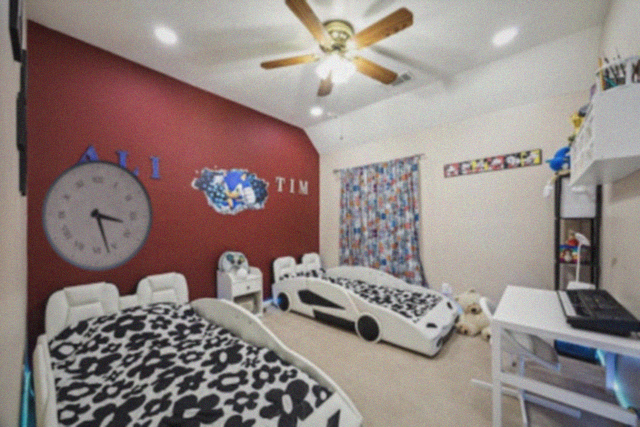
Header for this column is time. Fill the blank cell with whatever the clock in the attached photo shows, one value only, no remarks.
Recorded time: 3:27
